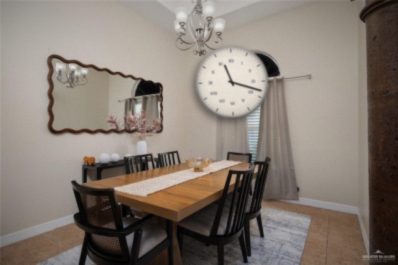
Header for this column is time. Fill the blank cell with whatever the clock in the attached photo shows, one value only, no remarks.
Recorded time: 11:18
